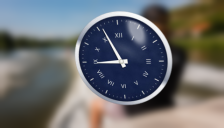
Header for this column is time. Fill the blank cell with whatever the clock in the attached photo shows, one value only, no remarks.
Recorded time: 8:56
